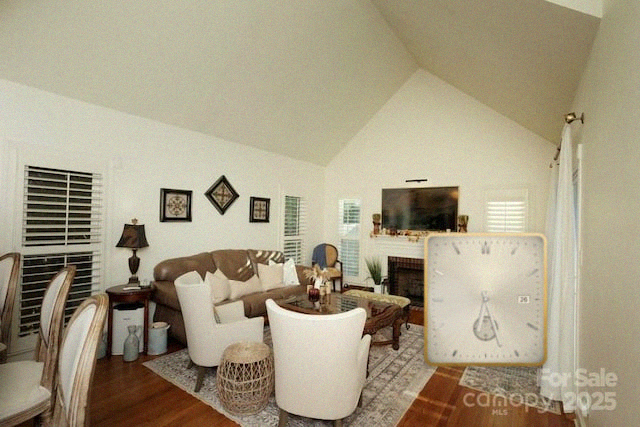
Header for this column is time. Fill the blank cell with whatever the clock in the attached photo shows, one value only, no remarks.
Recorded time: 6:27
